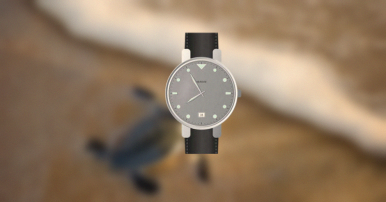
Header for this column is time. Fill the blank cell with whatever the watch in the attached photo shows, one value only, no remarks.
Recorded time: 7:55
